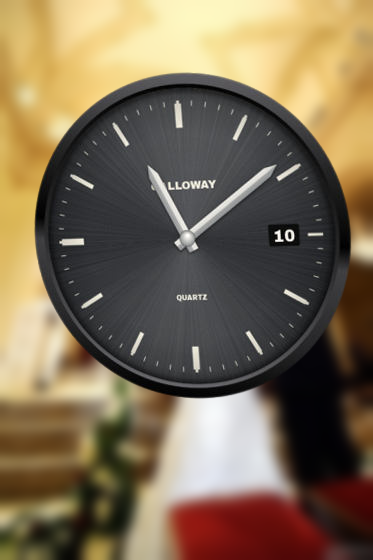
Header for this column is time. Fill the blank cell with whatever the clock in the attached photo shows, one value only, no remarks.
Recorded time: 11:09
